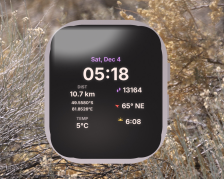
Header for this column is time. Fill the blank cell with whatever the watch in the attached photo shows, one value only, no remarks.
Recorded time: 5:18
